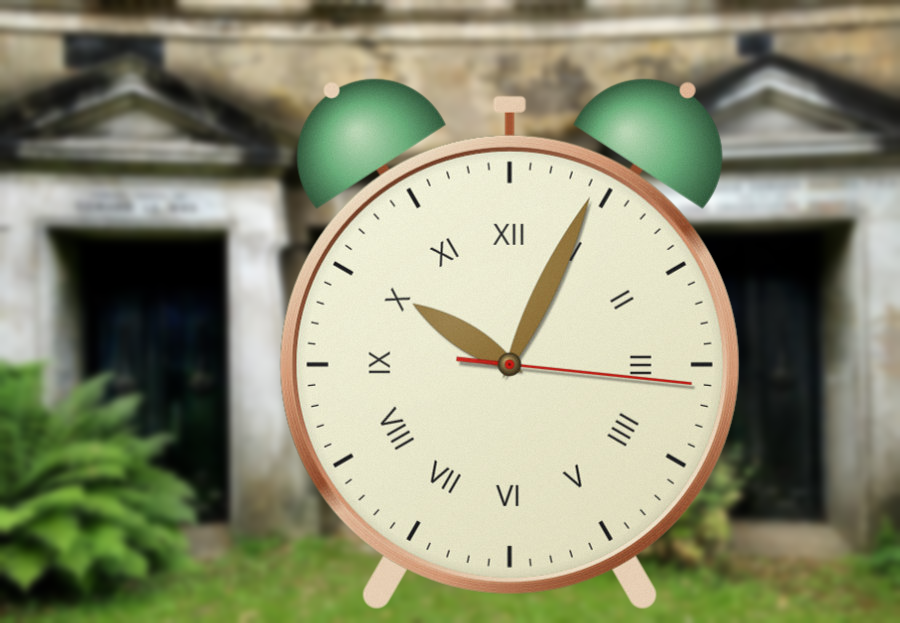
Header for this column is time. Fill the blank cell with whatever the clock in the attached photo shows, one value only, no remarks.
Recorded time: 10:04:16
